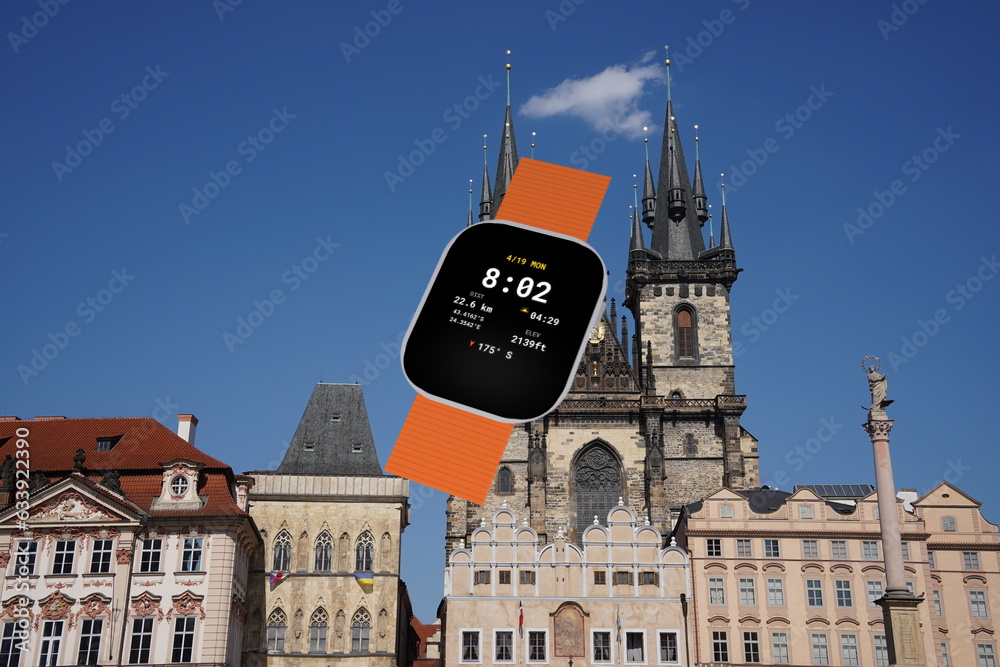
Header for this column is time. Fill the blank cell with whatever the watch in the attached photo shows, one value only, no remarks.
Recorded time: 8:02
